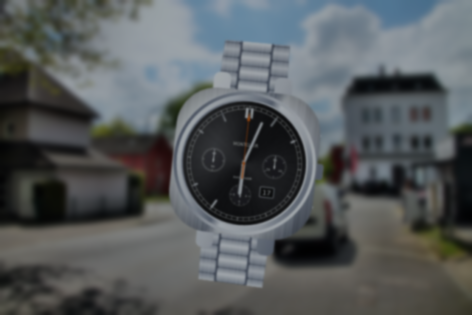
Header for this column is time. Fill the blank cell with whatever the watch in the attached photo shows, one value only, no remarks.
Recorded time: 6:03
